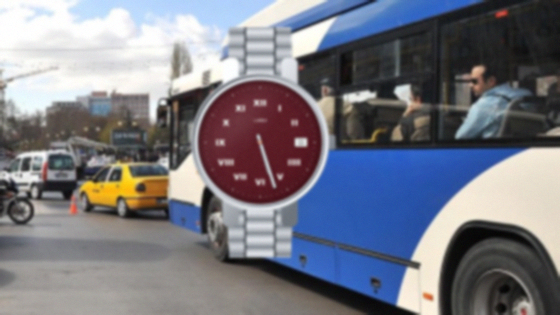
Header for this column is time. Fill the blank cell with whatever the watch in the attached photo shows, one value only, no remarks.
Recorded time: 5:27
